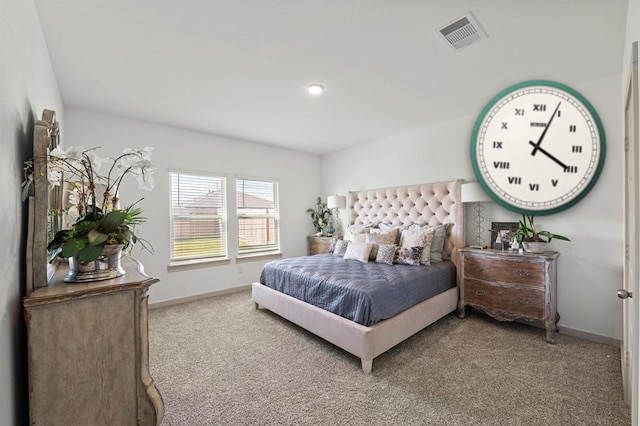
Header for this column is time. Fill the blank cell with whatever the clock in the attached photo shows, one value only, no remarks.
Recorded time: 4:04
